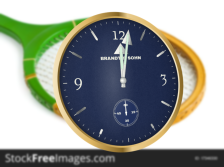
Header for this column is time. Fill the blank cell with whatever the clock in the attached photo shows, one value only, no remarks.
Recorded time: 12:02
